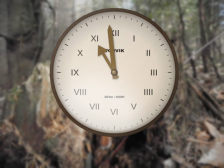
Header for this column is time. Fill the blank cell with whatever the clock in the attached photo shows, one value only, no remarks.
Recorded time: 10:59
